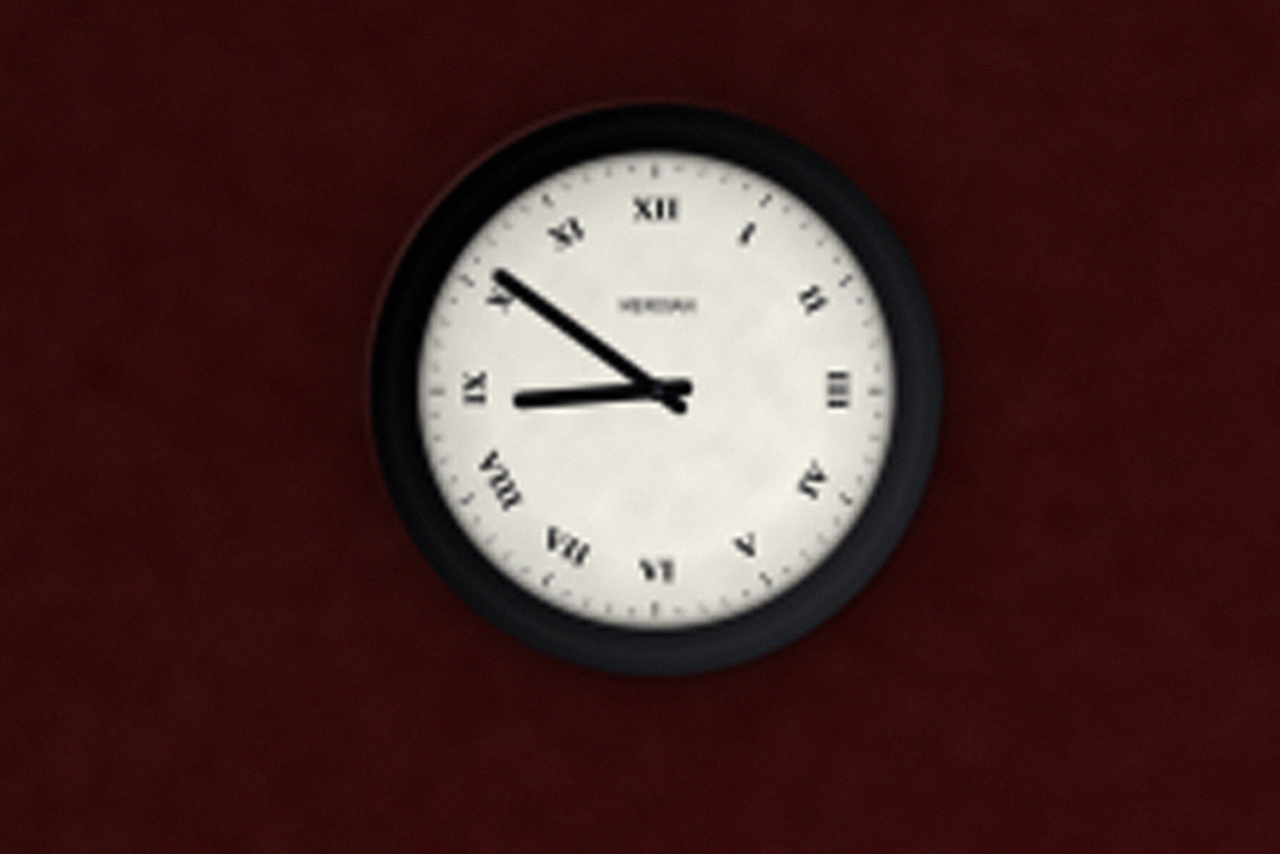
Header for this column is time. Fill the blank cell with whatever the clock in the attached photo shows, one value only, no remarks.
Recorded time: 8:51
